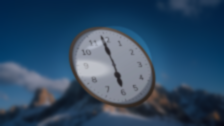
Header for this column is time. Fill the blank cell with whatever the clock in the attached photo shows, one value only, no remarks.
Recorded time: 5:59
